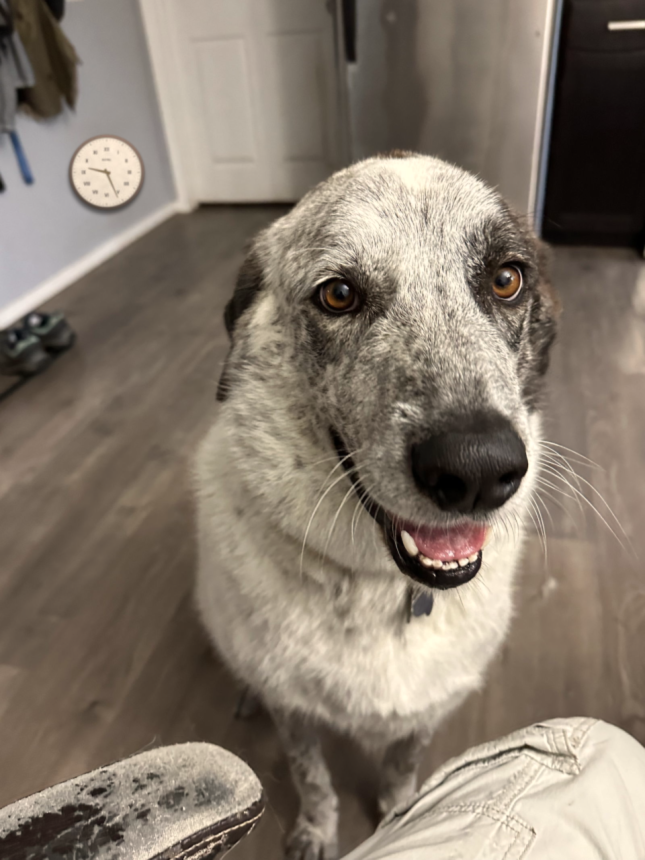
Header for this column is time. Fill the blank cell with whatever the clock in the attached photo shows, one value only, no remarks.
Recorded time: 9:26
